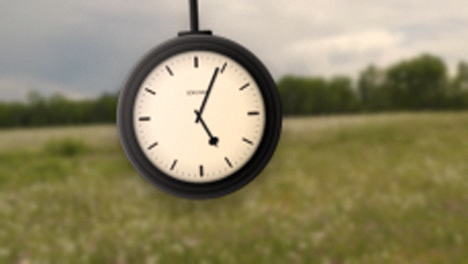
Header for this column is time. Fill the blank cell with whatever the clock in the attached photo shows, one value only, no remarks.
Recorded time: 5:04
